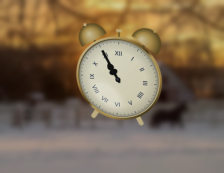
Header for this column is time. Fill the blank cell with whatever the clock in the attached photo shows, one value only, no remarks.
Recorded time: 10:55
